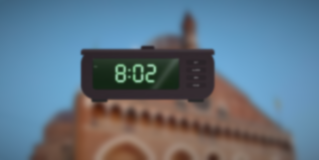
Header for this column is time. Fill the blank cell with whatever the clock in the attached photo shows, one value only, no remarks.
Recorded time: 8:02
